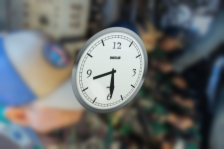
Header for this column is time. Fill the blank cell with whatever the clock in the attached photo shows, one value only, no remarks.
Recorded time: 8:29
